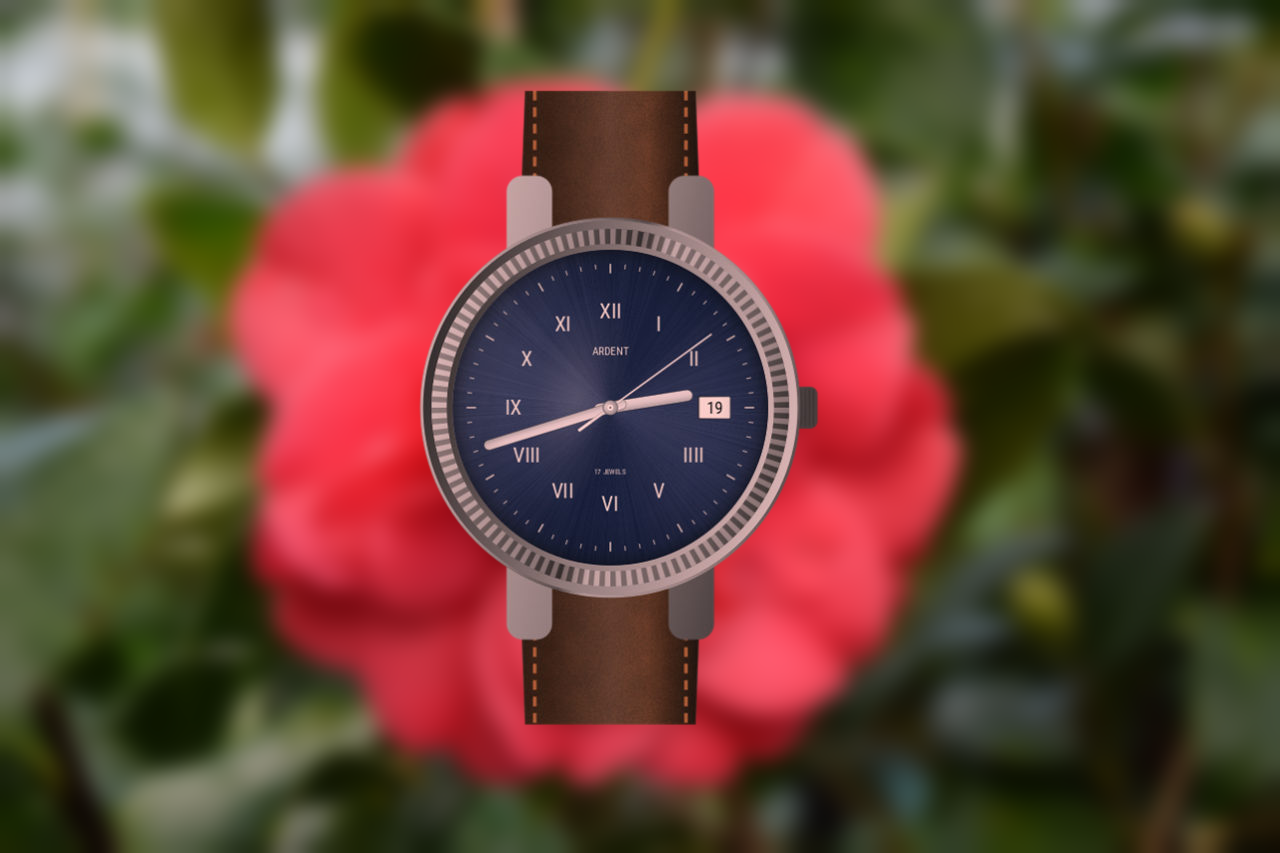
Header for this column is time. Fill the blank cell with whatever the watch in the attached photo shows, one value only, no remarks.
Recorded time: 2:42:09
